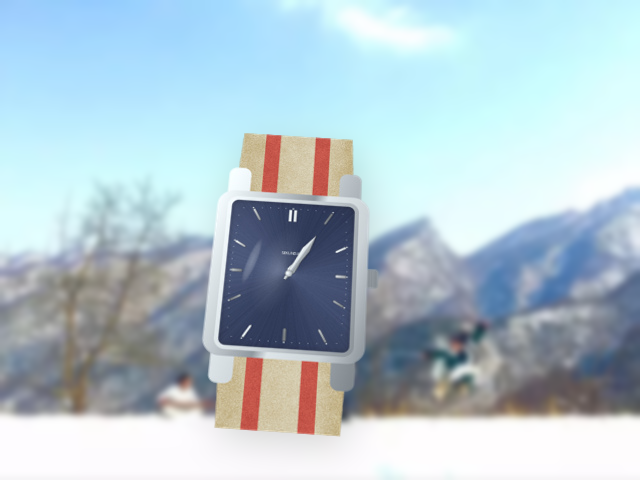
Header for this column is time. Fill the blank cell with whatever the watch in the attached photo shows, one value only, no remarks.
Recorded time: 1:05
